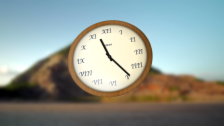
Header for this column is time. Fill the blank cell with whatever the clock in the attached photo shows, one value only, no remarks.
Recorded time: 11:24
